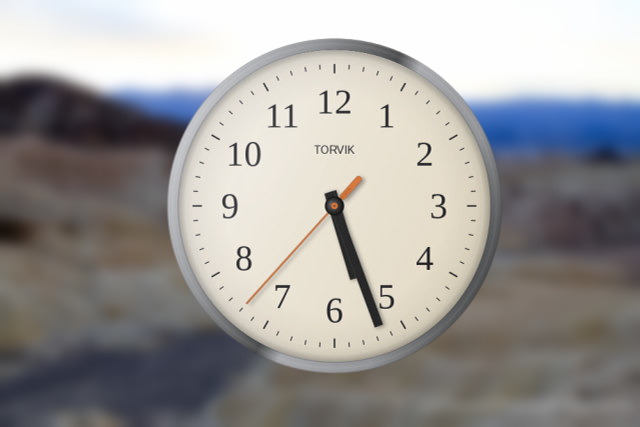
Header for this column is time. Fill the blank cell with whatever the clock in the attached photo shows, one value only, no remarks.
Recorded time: 5:26:37
